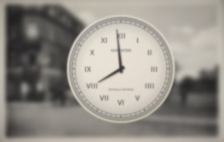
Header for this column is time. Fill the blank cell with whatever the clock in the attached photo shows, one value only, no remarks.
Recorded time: 7:59
